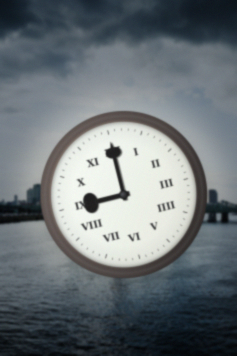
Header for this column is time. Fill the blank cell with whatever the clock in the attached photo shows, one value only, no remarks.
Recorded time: 9:00
